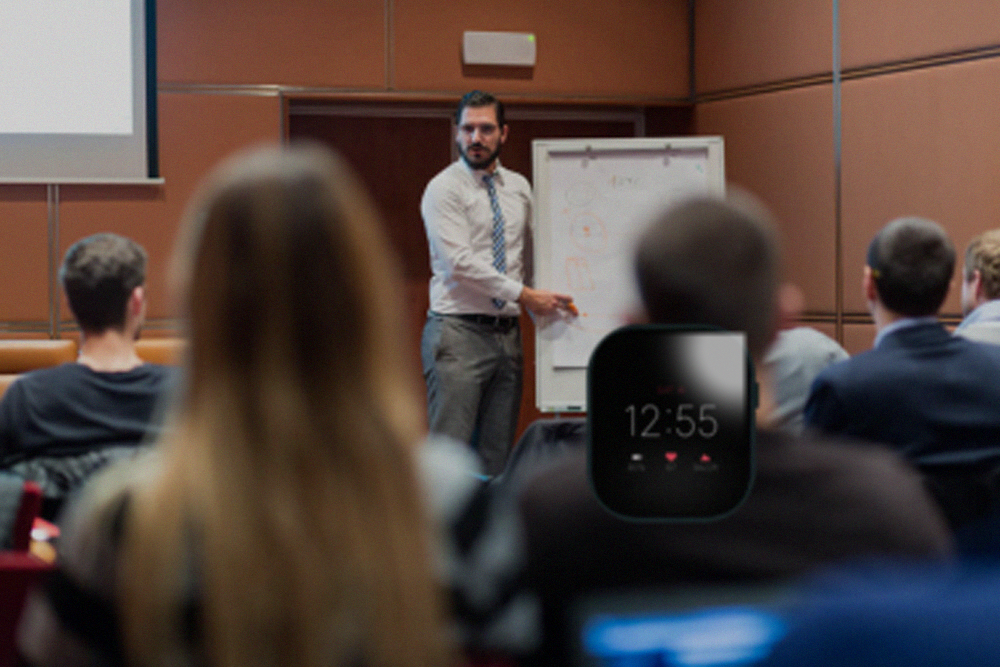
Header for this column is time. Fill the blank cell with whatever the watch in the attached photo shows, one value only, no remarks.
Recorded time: 12:55
